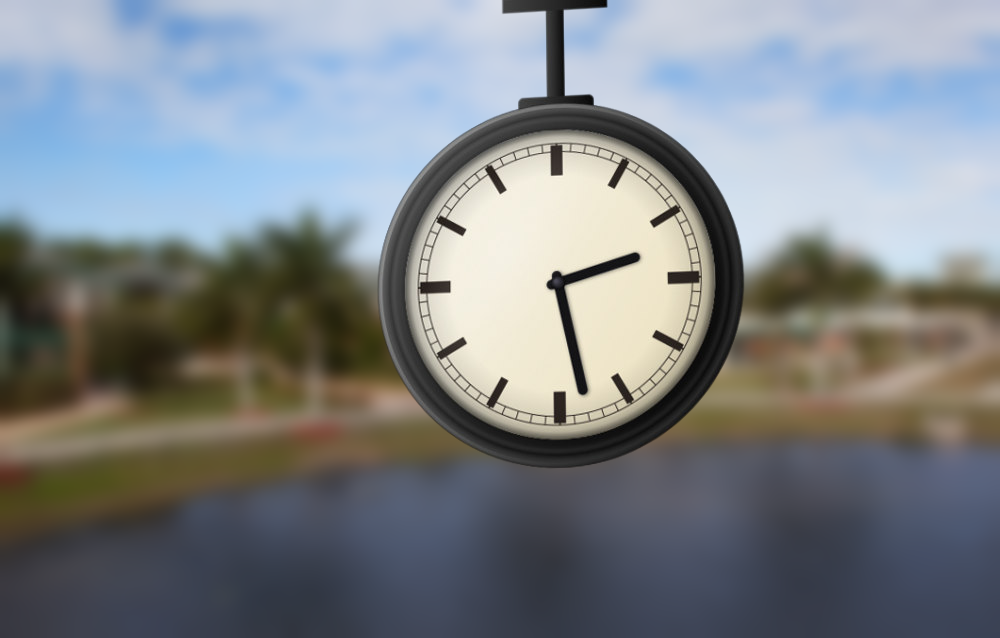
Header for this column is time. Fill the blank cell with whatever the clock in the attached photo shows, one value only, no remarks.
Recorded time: 2:28
